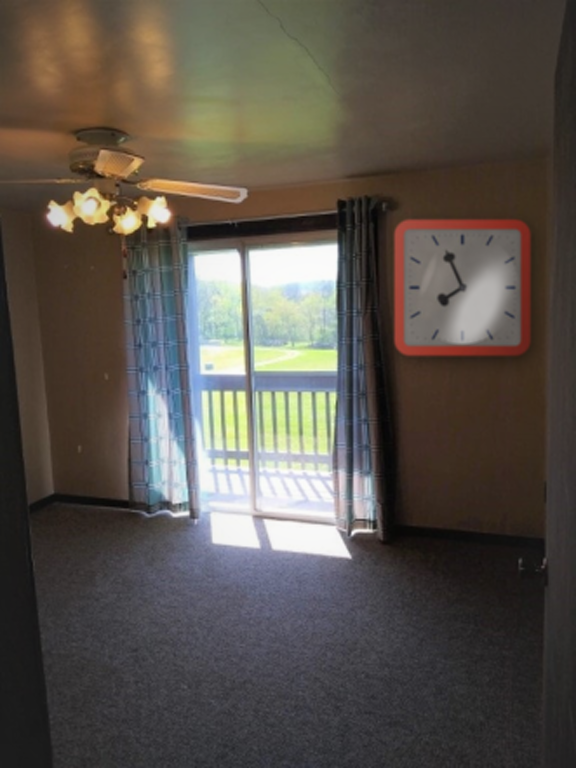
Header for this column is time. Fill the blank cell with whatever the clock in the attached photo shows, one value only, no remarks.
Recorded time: 7:56
